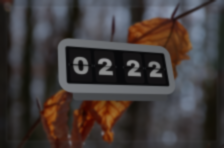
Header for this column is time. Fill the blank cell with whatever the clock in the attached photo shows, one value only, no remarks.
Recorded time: 2:22
